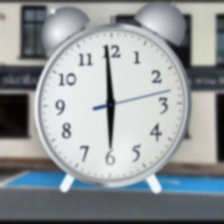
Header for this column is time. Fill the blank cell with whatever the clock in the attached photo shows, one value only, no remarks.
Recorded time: 5:59:13
